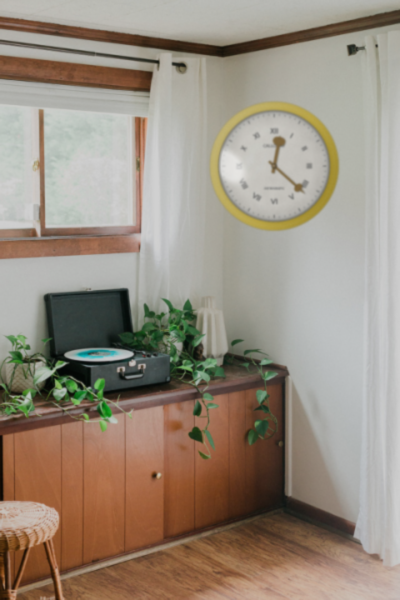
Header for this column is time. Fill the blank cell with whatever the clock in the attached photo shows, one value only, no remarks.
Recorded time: 12:22
